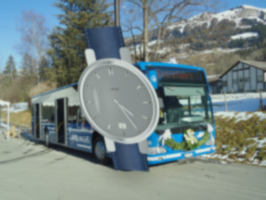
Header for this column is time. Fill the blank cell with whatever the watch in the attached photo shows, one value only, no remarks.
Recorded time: 4:25
